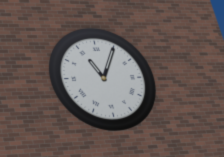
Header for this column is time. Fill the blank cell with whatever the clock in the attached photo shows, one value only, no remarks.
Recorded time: 11:05
